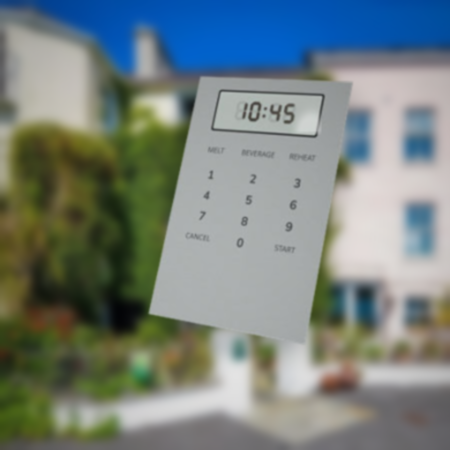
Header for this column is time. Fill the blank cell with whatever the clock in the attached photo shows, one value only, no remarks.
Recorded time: 10:45
